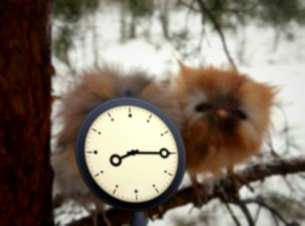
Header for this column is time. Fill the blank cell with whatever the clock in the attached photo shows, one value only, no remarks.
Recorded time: 8:15
